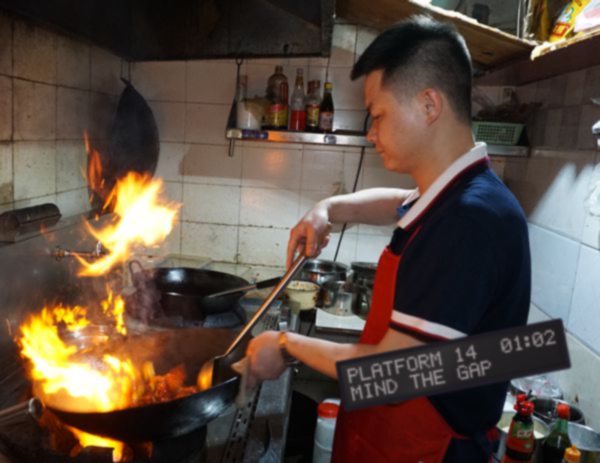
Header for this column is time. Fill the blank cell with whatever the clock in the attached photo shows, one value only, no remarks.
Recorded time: 1:02
